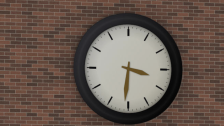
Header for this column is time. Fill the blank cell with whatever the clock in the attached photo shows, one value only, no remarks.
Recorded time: 3:31
